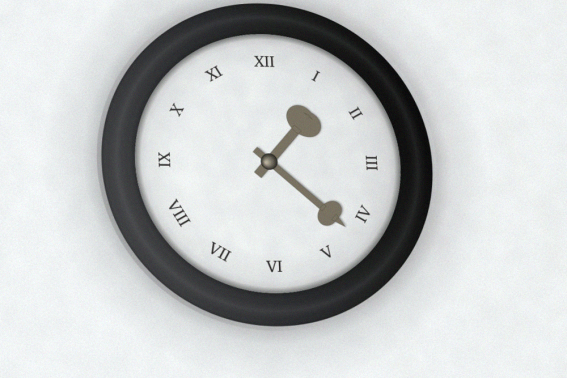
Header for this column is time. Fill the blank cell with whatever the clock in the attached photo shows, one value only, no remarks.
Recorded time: 1:22
